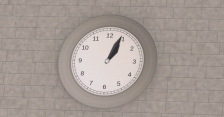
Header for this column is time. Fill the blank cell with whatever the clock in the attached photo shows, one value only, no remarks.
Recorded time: 1:04
